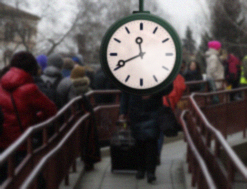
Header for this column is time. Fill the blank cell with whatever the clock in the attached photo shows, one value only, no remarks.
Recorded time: 11:41
